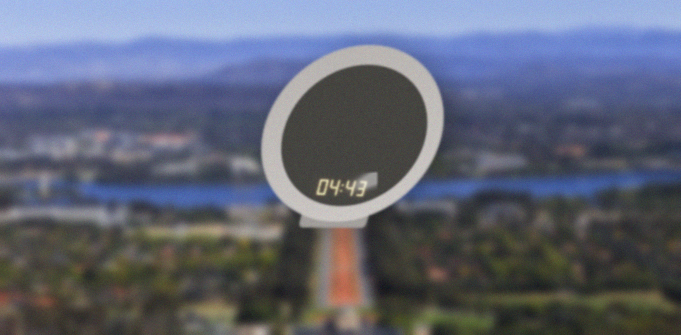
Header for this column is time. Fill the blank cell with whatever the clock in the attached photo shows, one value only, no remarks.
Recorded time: 4:43
